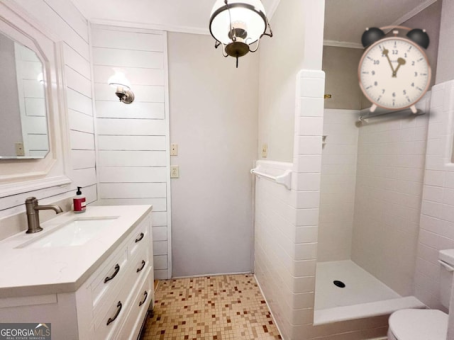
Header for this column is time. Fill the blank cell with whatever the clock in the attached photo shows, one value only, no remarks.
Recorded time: 12:56
